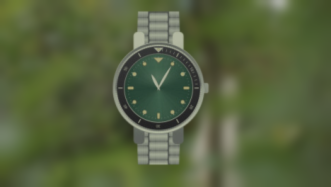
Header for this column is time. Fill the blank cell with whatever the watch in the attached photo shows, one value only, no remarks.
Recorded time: 11:05
